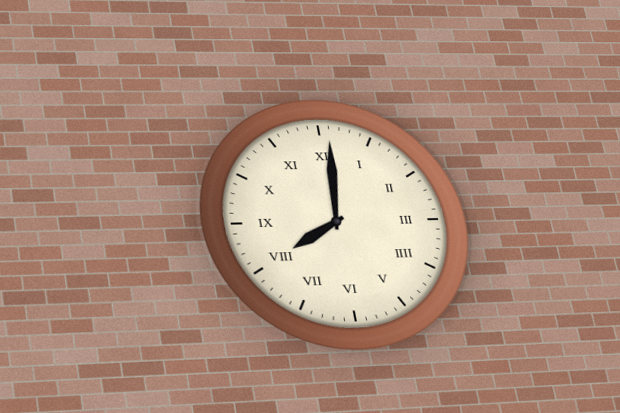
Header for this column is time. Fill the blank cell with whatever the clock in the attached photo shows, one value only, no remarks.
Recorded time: 8:01
